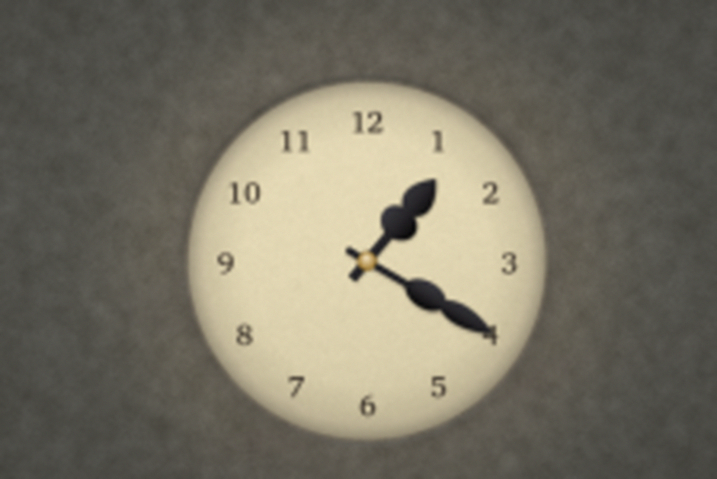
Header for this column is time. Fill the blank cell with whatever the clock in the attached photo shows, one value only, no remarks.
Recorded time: 1:20
